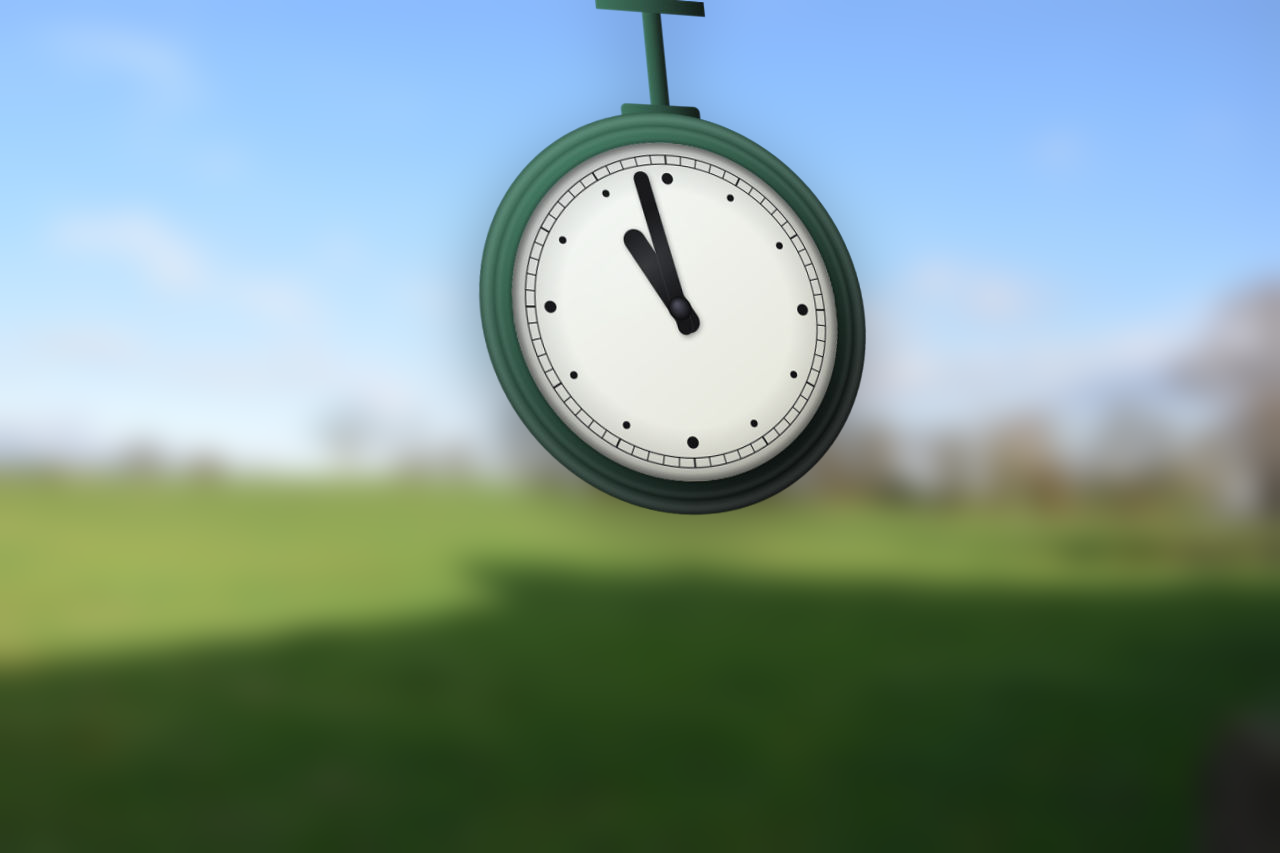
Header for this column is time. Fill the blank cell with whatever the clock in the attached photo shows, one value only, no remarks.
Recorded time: 10:58
